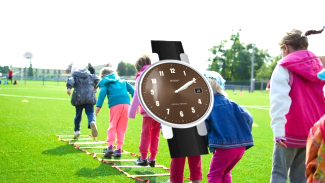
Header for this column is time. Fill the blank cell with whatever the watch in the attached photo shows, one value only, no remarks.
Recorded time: 2:10
